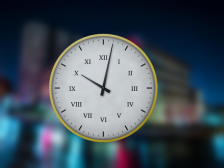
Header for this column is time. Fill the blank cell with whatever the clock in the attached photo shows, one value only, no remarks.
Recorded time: 10:02
